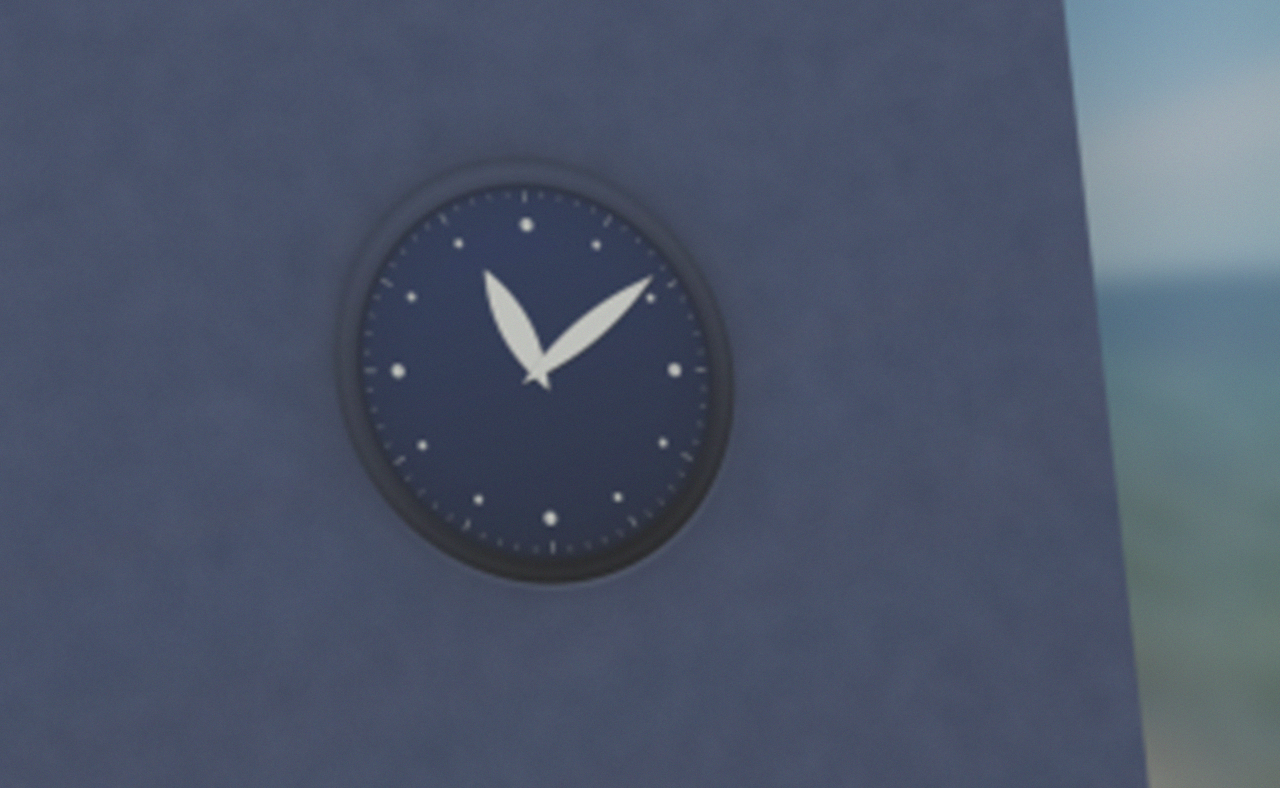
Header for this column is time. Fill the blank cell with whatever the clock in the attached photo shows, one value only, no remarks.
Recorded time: 11:09
